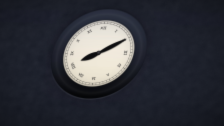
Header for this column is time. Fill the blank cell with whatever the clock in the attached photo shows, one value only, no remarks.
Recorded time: 8:10
